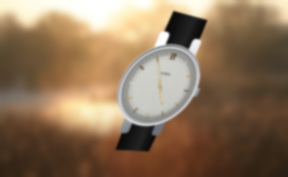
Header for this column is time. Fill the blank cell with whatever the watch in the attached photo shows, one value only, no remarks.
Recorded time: 4:55
